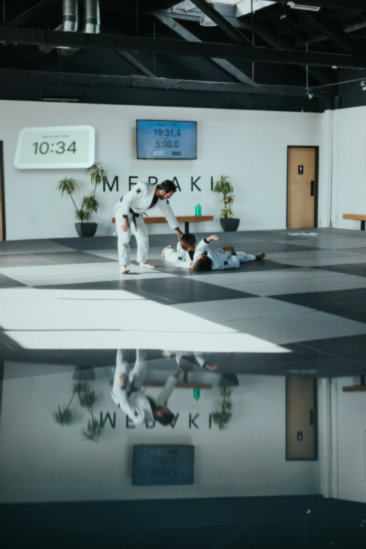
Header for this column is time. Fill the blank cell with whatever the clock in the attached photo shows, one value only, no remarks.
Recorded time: 10:34
